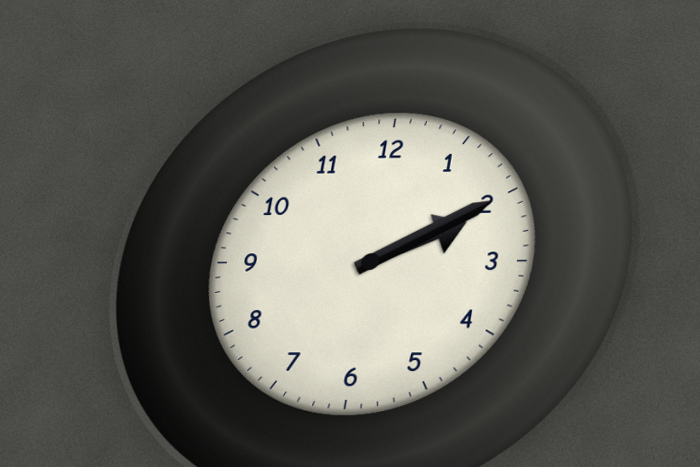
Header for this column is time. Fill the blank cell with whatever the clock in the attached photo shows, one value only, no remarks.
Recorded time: 2:10
